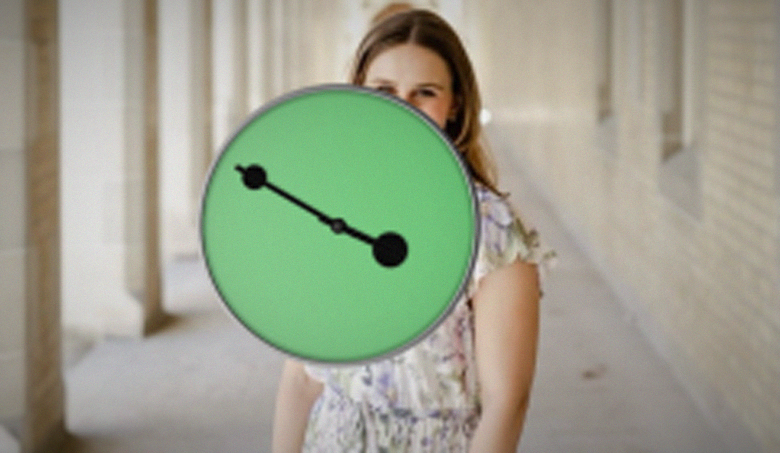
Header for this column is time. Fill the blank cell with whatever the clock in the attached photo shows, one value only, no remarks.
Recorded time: 3:50
